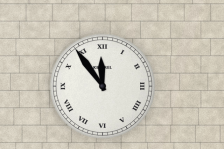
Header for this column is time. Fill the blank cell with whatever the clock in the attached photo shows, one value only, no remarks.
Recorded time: 11:54
